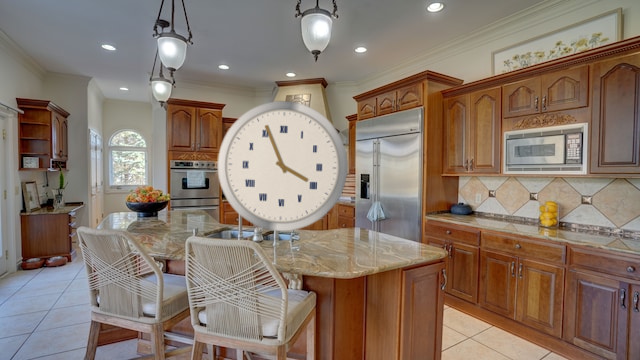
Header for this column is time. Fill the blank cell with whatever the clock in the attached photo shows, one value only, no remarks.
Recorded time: 3:56
